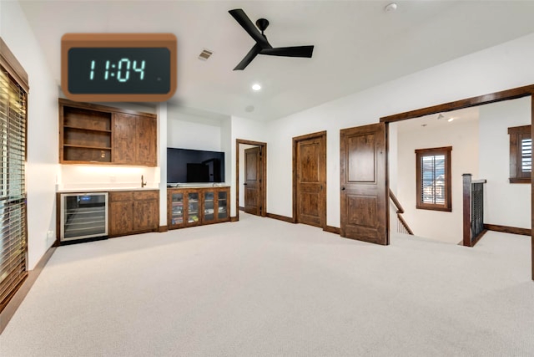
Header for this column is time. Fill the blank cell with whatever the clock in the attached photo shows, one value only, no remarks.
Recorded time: 11:04
